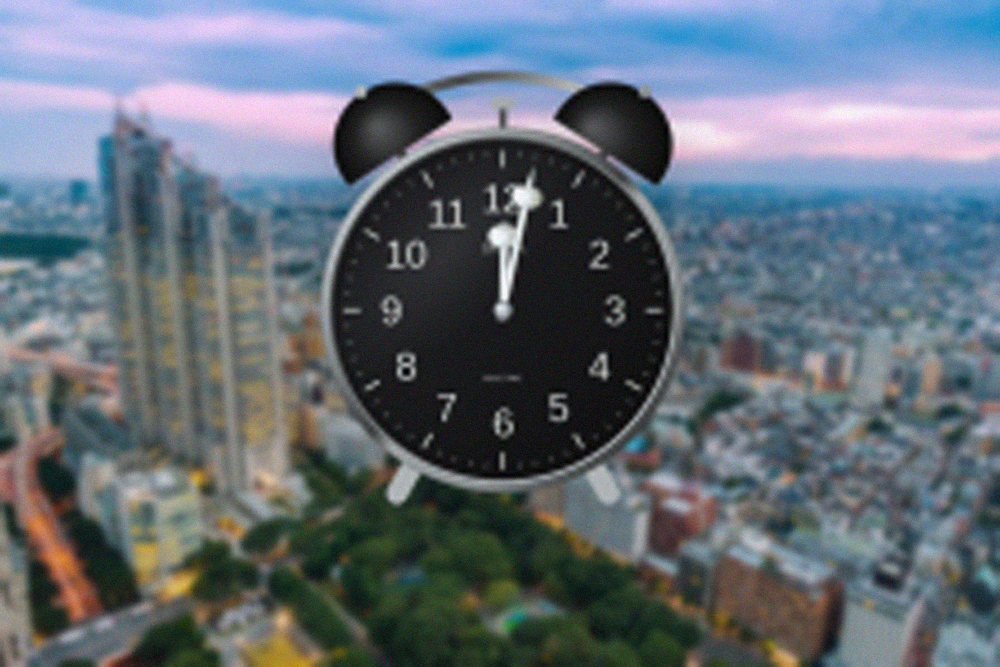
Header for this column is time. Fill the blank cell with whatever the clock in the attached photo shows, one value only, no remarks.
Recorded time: 12:02
